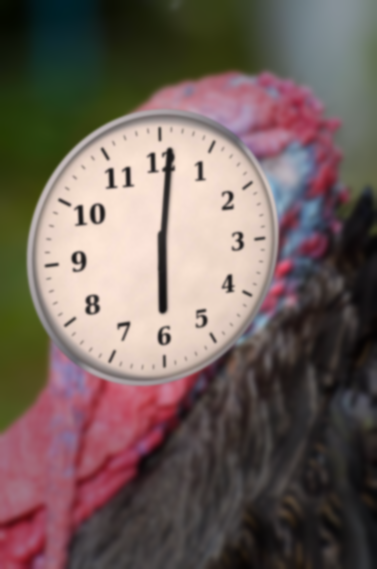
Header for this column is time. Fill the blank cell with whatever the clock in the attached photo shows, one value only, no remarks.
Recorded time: 6:01
